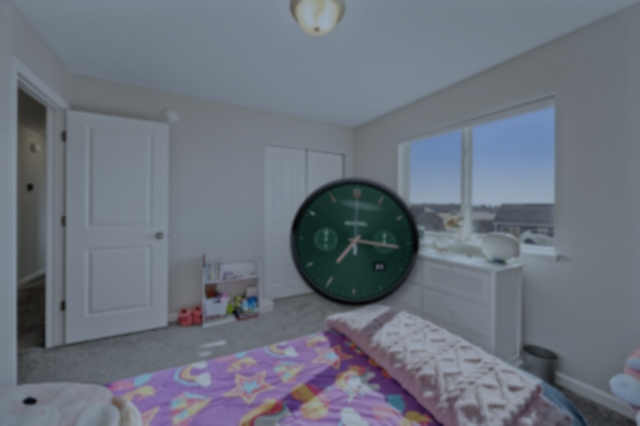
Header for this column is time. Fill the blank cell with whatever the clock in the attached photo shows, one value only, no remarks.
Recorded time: 7:16
